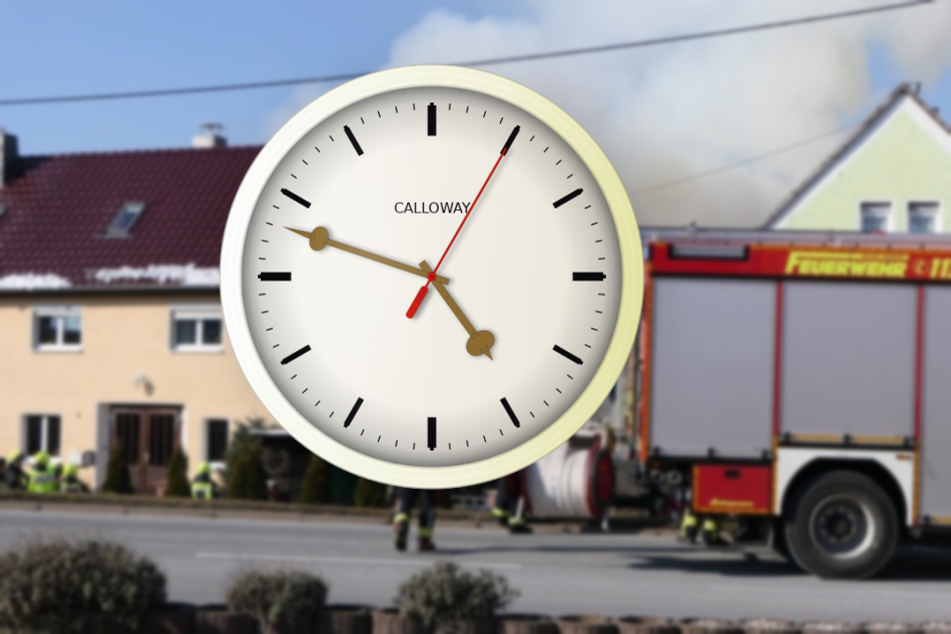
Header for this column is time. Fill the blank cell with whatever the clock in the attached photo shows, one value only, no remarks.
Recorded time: 4:48:05
